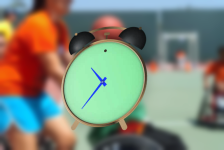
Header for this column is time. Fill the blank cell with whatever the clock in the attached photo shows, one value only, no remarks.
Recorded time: 10:36
